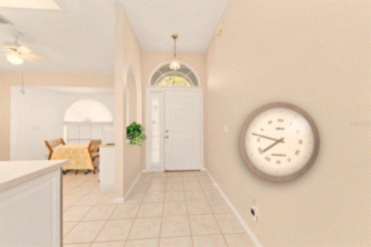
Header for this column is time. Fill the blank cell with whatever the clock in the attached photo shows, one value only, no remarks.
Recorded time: 7:47
